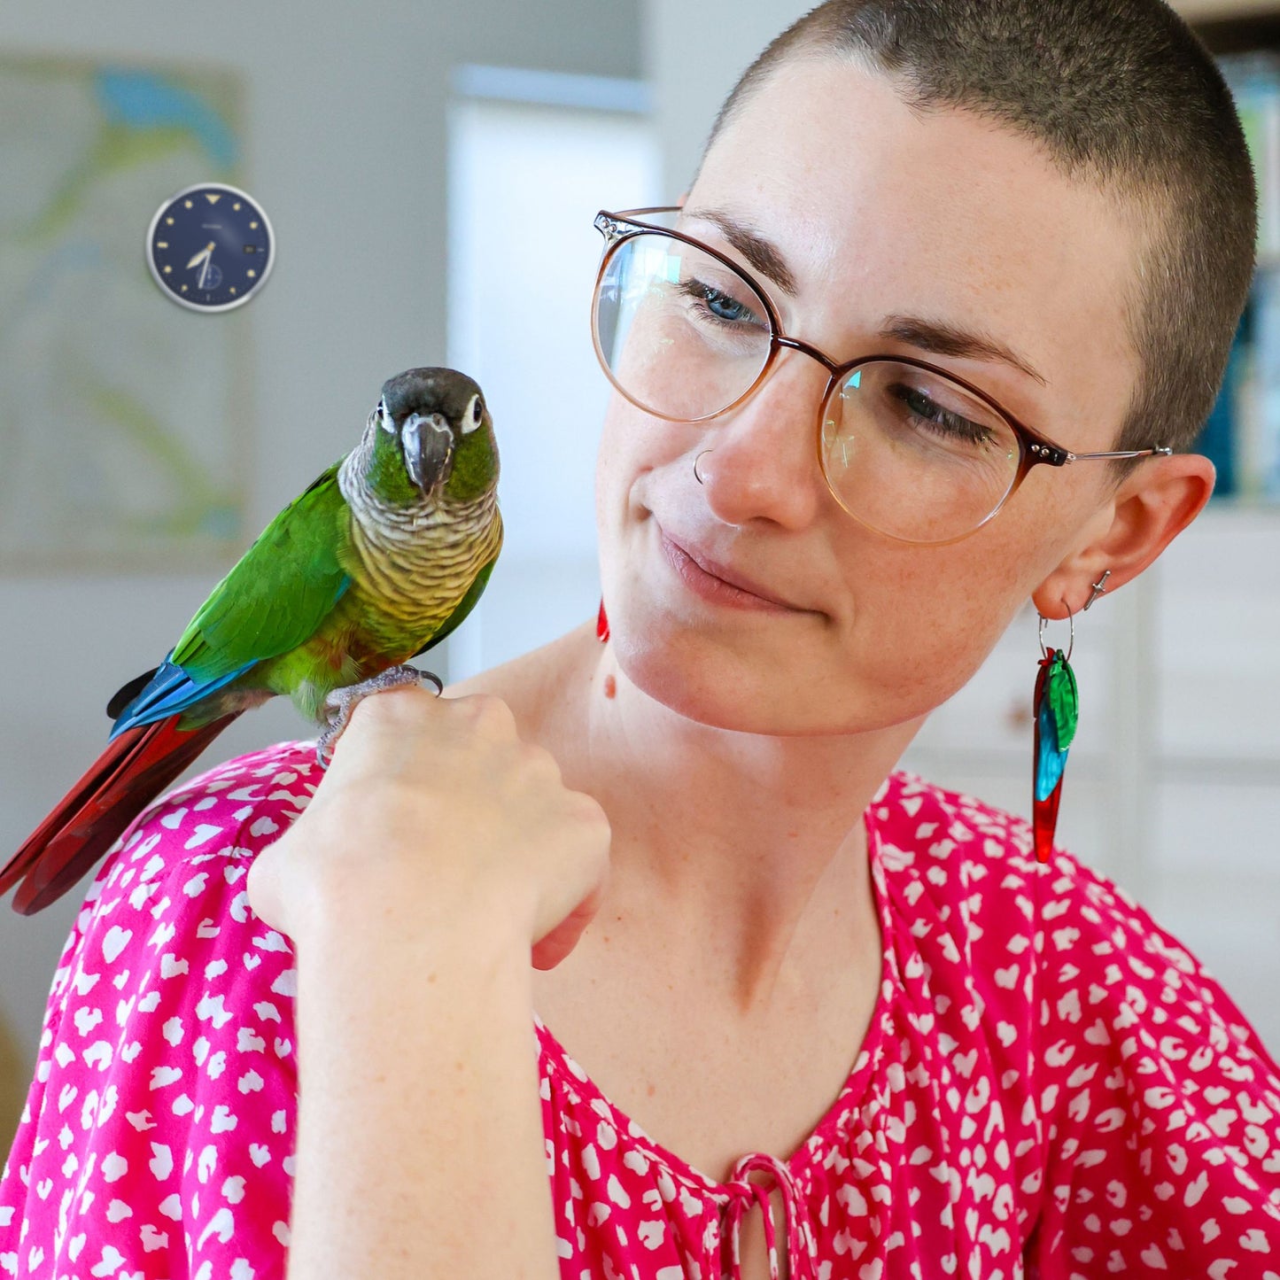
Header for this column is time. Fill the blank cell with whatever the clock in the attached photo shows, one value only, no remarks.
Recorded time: 7:32
